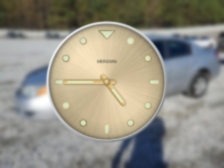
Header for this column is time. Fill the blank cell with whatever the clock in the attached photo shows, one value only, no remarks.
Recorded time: 4:45
